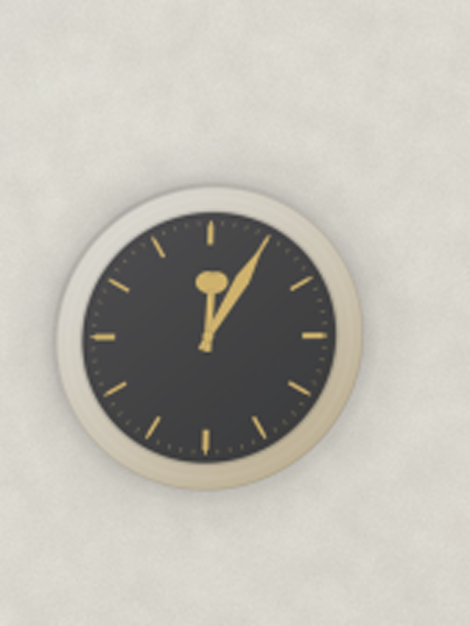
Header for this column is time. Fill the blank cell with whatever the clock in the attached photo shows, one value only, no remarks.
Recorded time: 12:05
